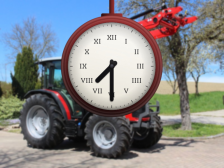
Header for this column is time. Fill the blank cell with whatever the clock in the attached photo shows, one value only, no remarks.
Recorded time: 7:30
